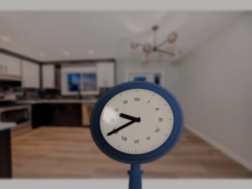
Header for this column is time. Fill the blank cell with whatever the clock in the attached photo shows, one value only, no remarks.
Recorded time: 9:40
